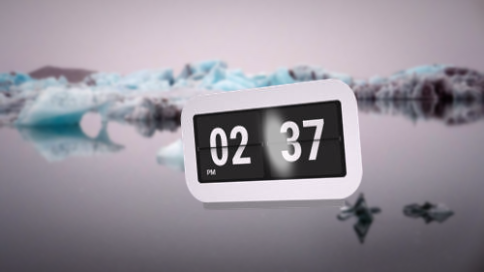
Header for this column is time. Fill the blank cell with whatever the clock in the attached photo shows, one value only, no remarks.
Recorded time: 2:37
